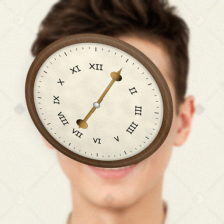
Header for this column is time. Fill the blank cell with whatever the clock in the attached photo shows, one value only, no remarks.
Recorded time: 7:05
